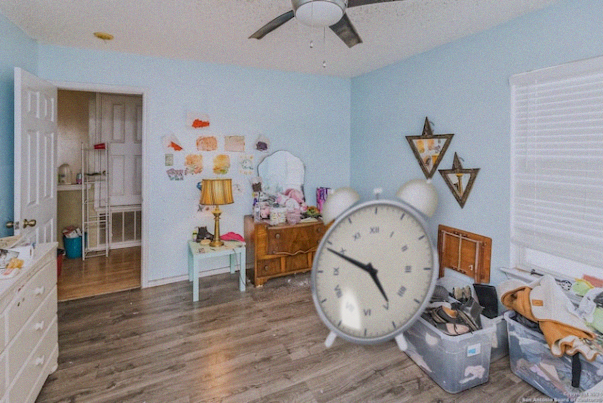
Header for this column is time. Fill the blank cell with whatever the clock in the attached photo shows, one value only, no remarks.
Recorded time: 4:49
